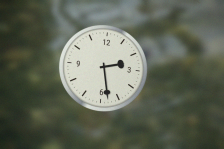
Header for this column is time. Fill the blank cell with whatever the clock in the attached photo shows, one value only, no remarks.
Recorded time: 2:28
